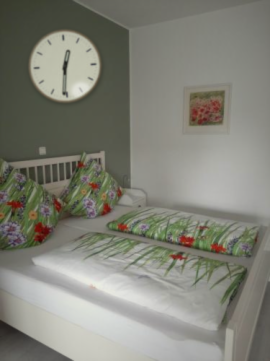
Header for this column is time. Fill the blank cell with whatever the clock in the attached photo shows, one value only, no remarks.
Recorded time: 12:31
